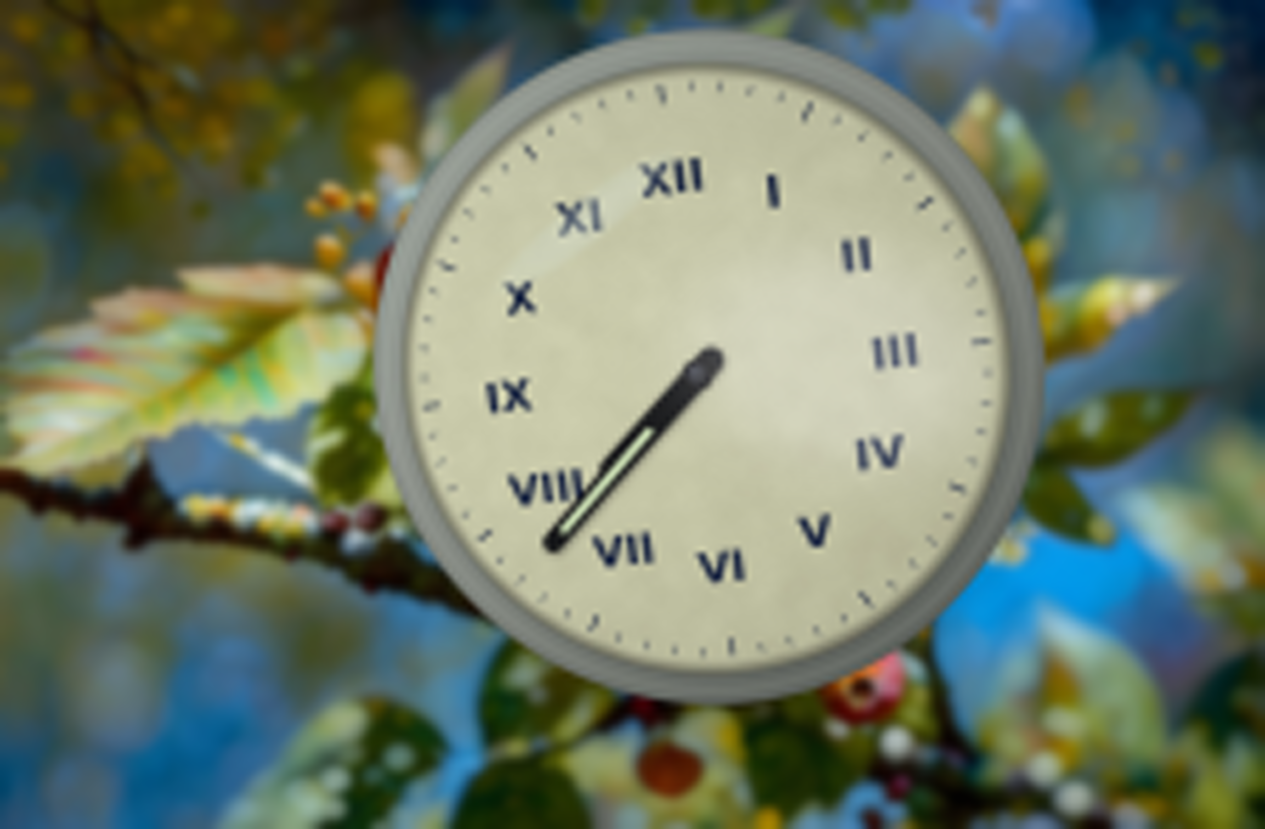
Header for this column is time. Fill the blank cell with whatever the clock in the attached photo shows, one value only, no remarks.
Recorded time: 7:38
